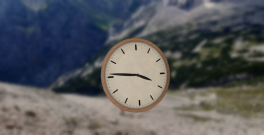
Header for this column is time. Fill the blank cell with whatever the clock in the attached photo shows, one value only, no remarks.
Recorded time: 3:46
